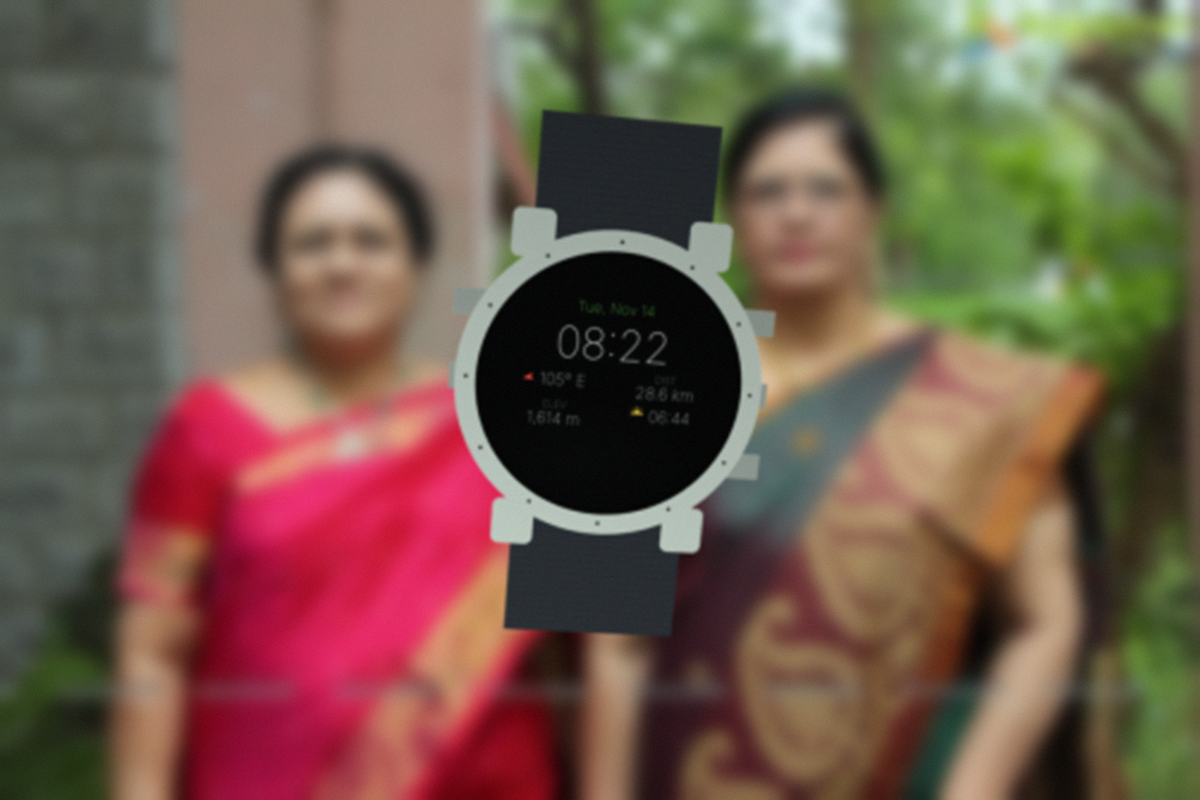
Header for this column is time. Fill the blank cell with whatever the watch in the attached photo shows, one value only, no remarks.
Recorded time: 8:22
